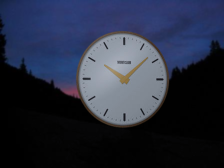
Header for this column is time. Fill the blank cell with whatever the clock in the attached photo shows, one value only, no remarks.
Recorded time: 10:08
